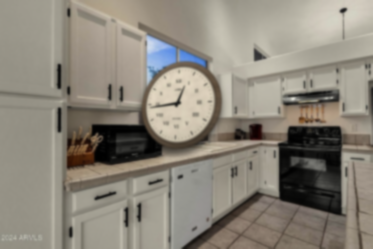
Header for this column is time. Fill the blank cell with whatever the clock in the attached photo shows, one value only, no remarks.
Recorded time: 12:44
